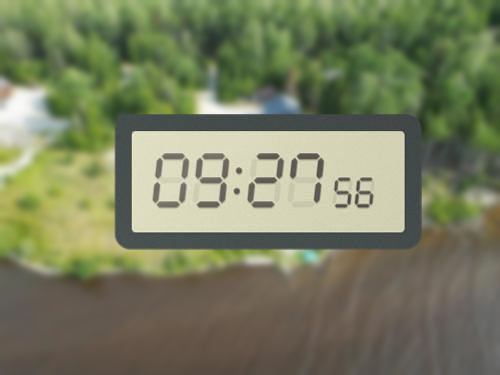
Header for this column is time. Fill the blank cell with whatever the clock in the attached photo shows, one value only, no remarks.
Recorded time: 9:27:56
